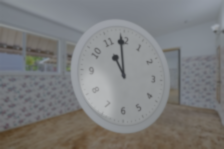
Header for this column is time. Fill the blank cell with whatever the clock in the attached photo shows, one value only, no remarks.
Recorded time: 10:59
